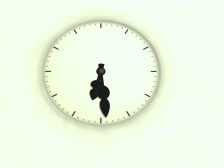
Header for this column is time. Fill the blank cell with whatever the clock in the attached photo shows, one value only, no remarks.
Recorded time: 6:29
